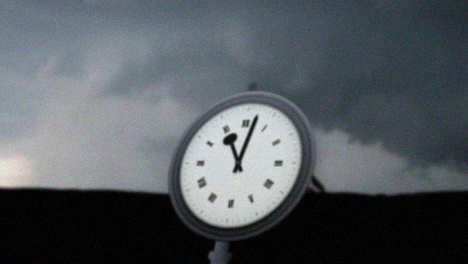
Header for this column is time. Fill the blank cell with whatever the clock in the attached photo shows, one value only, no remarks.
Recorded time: 11:02
